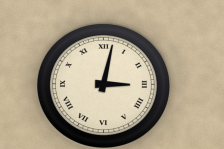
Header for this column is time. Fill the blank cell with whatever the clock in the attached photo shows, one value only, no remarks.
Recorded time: 3:02
